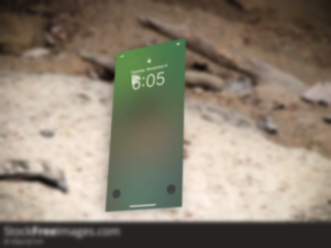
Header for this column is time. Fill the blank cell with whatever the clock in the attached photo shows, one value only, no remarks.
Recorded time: 6:05
